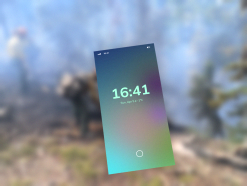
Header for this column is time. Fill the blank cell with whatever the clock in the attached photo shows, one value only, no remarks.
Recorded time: 16:41
